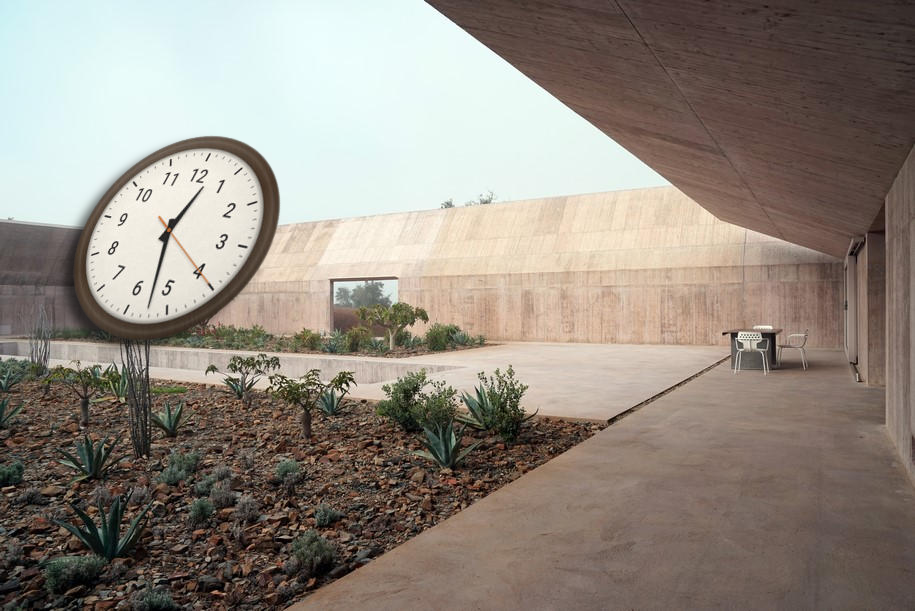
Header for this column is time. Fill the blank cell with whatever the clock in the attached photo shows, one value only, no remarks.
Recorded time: 12:27:20
